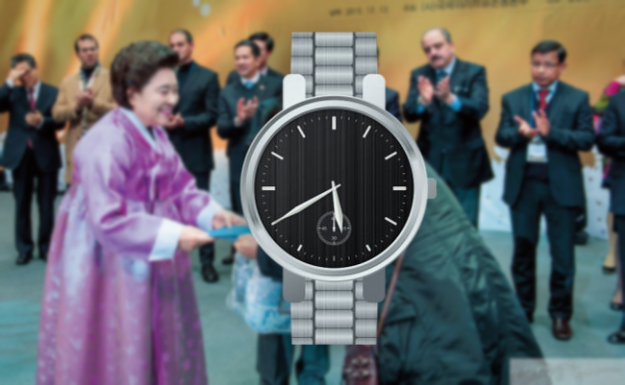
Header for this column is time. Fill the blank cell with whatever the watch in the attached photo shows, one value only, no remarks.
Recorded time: 5:40
